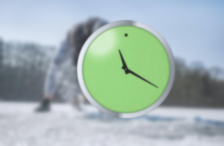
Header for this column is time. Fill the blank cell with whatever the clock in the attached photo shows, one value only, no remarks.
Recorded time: 11:20
